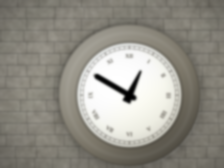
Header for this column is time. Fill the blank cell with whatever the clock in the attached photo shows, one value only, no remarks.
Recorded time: 12:50
